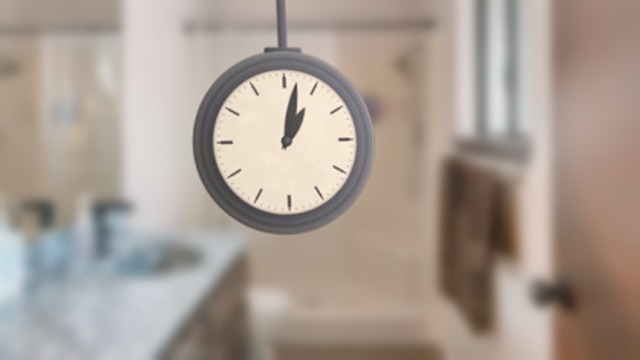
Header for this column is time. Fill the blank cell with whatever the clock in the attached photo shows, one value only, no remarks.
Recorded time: 1:02
